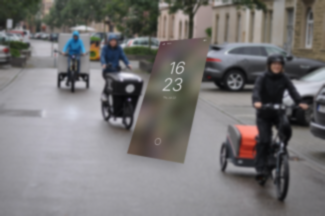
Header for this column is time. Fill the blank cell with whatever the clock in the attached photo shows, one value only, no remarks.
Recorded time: 16:23
